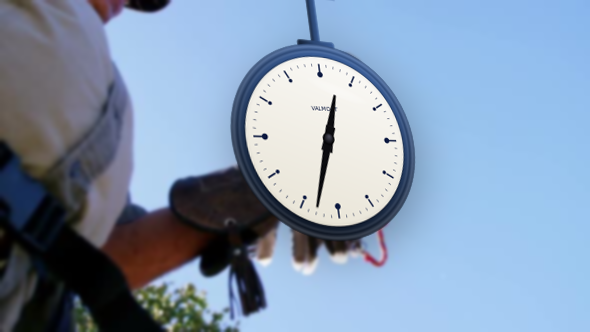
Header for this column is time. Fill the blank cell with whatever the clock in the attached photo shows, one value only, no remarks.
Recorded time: 12:33
